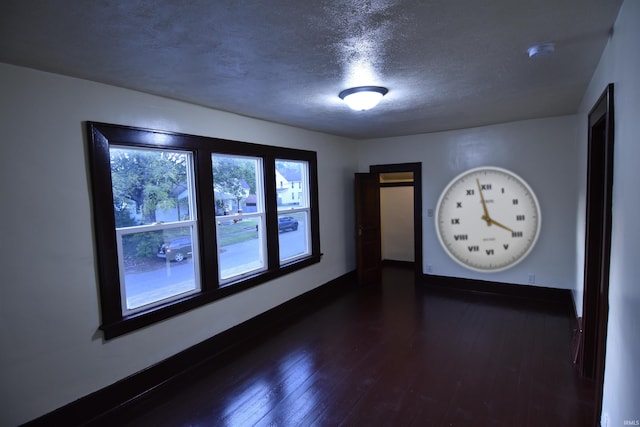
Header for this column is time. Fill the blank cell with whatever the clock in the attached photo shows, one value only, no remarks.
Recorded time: 3:58
